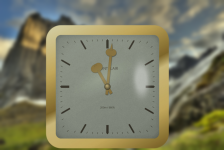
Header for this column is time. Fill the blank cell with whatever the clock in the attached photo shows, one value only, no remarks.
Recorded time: 11:01
